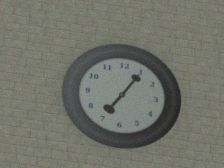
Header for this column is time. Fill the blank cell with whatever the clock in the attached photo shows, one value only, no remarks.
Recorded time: 7:05
